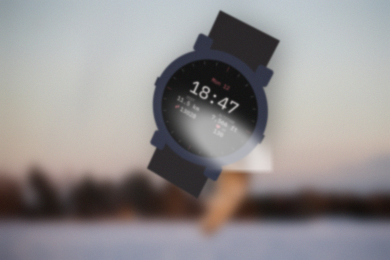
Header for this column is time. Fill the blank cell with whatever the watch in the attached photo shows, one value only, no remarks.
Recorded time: 18:47
